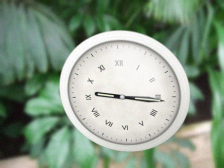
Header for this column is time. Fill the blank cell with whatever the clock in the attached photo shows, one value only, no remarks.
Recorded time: 9:16
